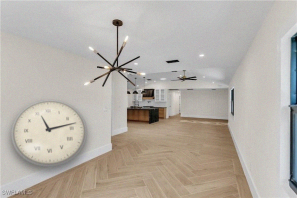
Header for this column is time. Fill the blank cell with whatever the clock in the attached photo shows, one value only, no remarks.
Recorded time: 11:13
